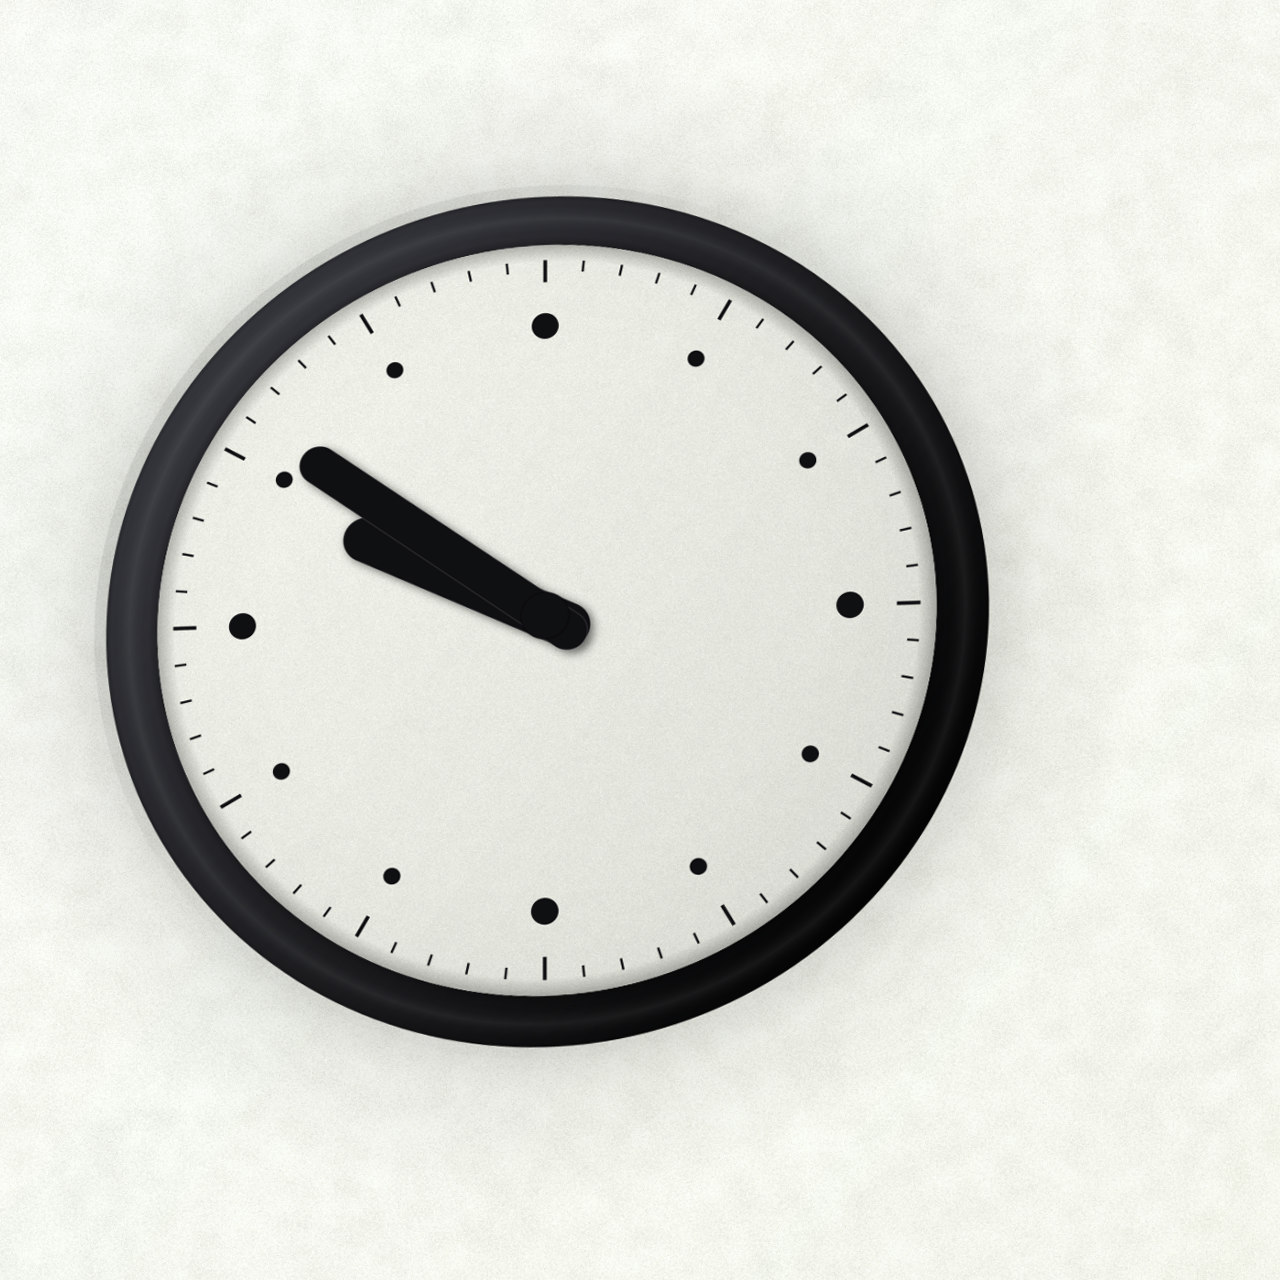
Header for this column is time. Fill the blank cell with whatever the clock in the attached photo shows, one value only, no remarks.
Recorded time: 9:51
